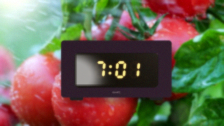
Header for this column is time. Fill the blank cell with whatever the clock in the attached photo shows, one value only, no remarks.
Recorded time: 7:01
